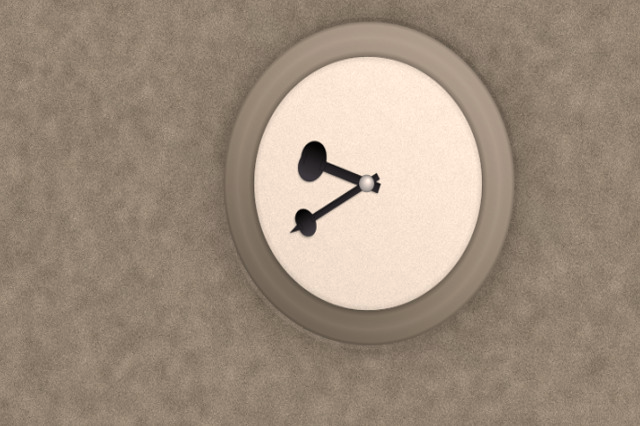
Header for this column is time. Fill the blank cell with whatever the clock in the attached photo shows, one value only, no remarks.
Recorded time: 9:40
